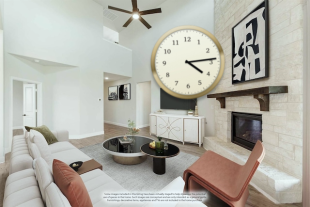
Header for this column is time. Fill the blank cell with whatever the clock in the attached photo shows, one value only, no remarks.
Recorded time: 4:14
